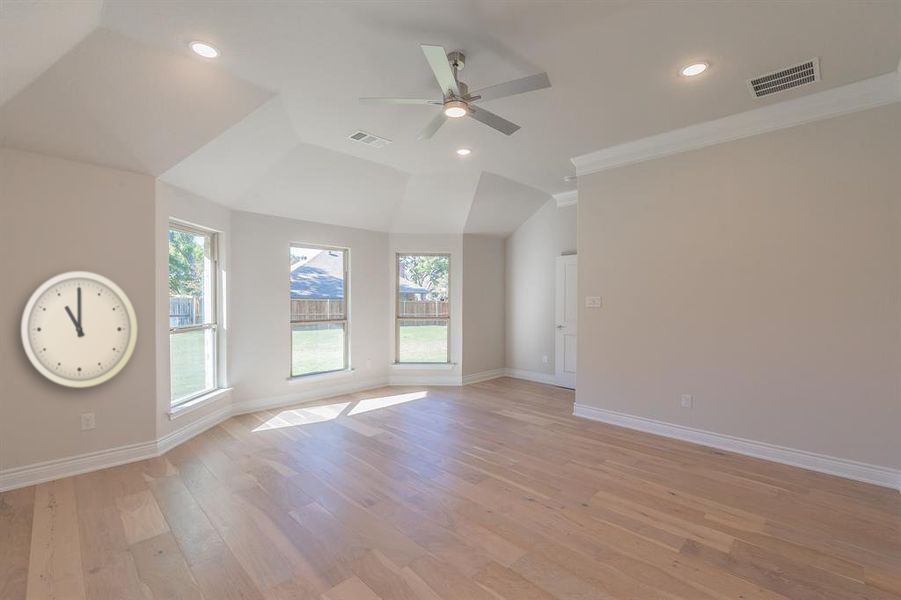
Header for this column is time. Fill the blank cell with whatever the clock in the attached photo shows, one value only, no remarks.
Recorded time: 11:00
